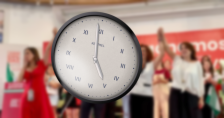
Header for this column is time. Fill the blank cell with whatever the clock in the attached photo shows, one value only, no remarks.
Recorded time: 4:59
